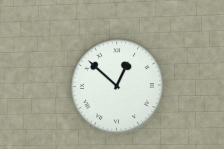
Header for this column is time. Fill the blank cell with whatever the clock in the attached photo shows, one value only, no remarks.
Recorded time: 12:52
